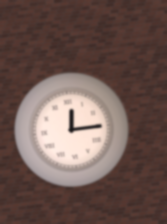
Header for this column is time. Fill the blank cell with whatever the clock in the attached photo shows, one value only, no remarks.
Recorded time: 12:15
